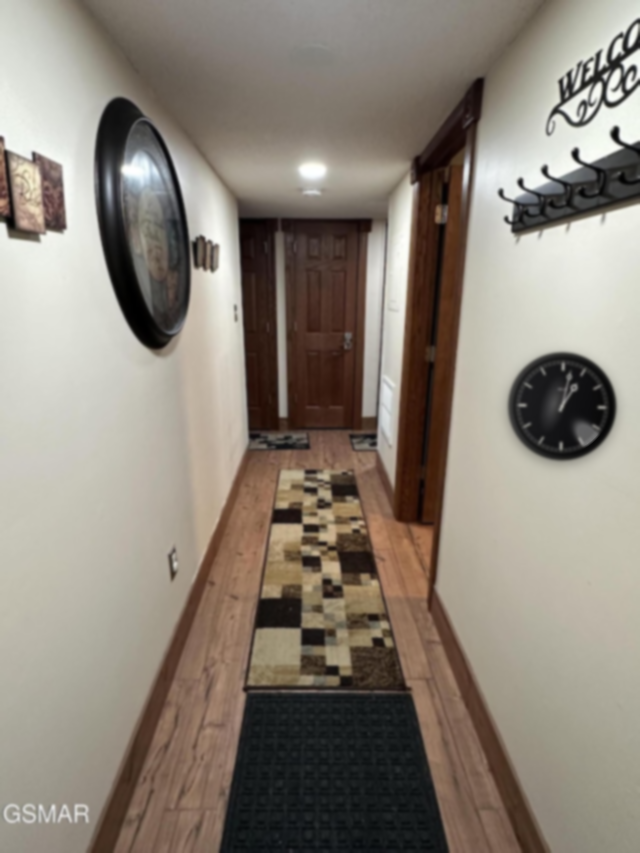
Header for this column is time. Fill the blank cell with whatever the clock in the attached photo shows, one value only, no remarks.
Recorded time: 1:02
